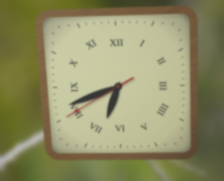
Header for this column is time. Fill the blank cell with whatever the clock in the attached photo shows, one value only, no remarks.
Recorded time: 6:41:40
